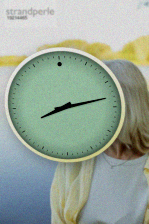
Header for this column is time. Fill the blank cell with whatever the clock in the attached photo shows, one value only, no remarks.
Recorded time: 8:13
